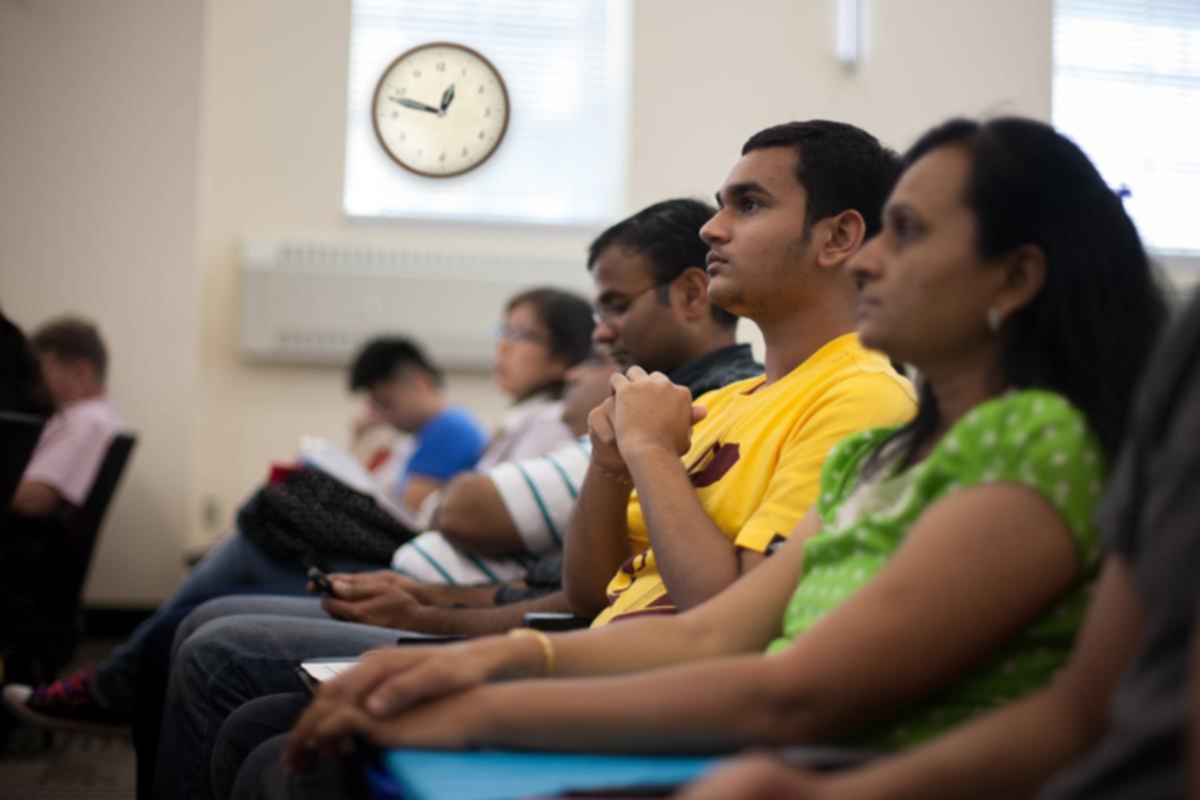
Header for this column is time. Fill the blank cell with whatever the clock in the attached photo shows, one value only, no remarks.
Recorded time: 12:48
